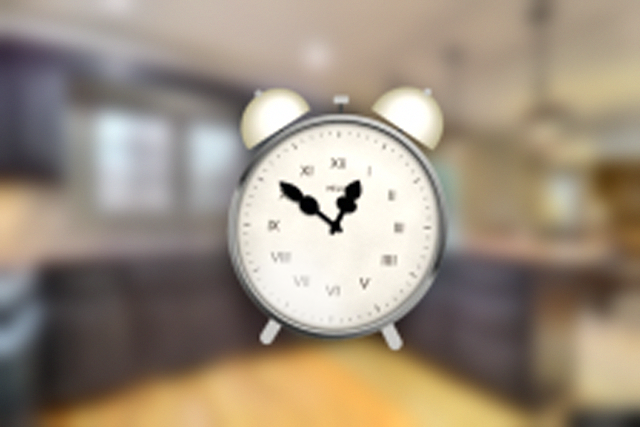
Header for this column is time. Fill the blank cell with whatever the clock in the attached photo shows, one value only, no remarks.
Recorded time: 12:51
